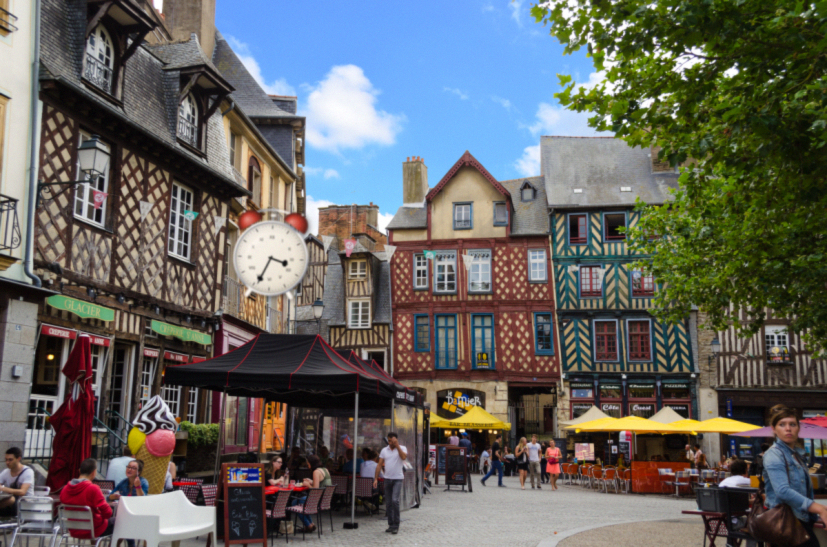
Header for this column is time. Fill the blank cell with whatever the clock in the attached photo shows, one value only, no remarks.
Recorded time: 3:34
